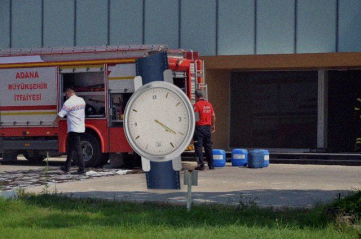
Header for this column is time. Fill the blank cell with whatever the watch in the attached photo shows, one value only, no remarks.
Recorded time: 4:21
